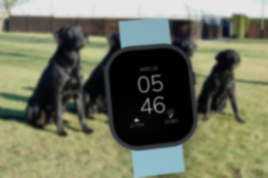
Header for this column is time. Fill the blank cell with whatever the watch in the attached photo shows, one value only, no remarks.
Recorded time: 5:46
